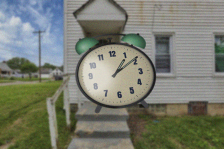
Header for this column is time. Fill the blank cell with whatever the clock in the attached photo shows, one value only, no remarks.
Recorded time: 1:09
